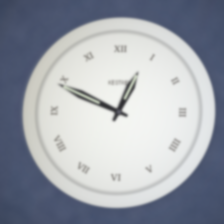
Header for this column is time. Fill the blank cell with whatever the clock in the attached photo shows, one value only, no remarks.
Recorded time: 12:49
